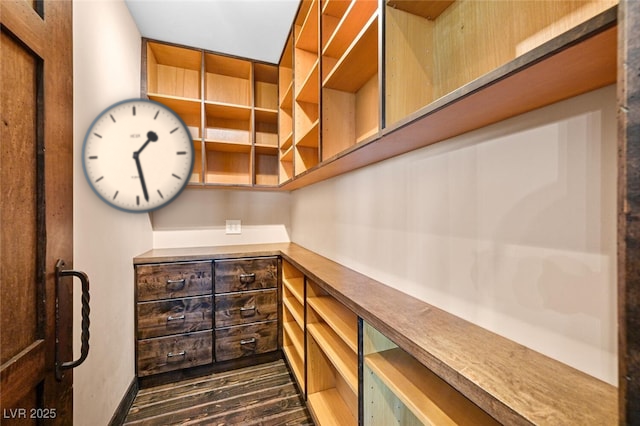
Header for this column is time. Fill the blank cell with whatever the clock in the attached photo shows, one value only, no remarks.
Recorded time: 1:28
